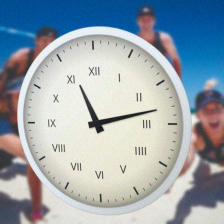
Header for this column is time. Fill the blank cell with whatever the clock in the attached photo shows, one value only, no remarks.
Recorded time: 11:13
